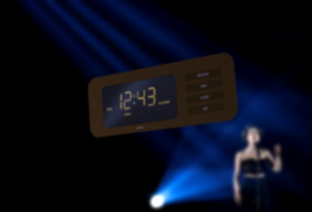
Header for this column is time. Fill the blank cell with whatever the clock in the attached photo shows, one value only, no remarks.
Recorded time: 12:43
